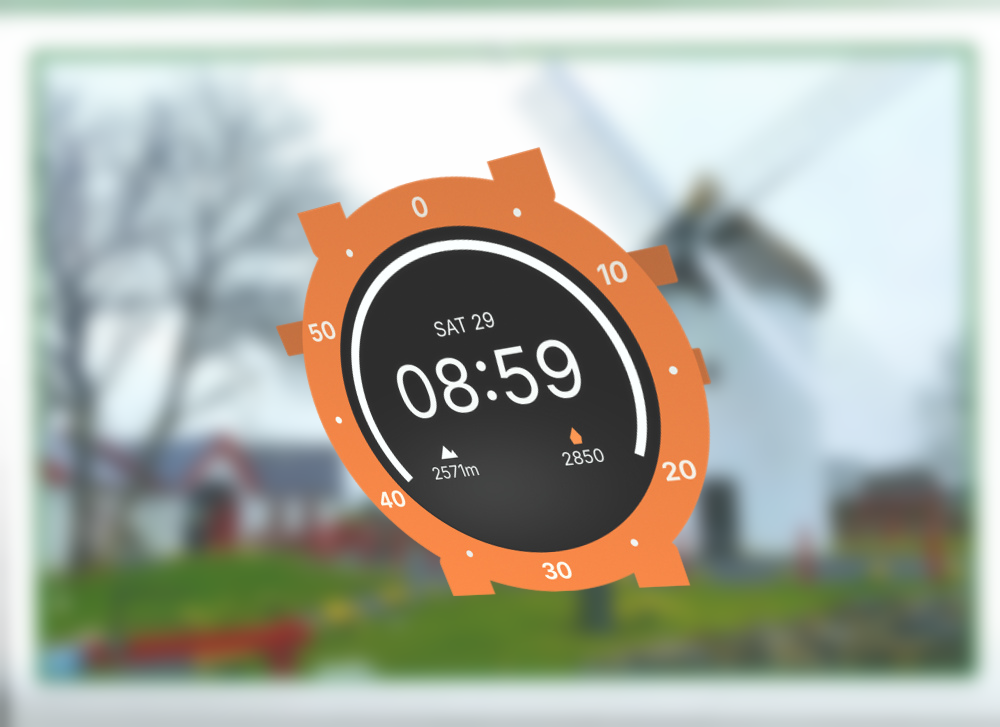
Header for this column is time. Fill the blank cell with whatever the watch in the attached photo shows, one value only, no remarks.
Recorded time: 8:59
